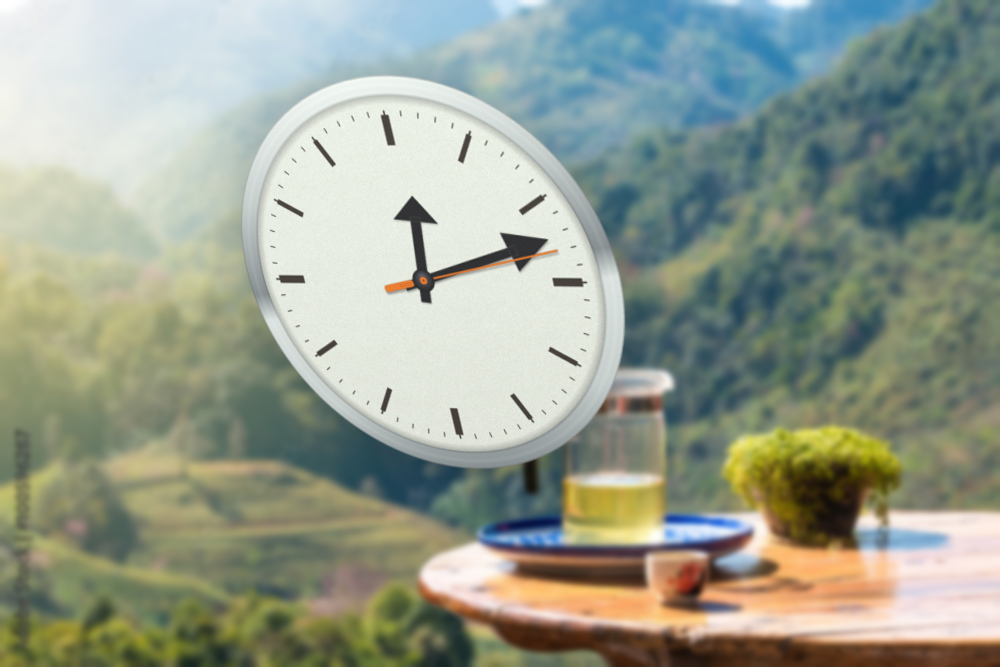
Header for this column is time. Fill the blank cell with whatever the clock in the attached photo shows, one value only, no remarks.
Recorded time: 12:12:13
